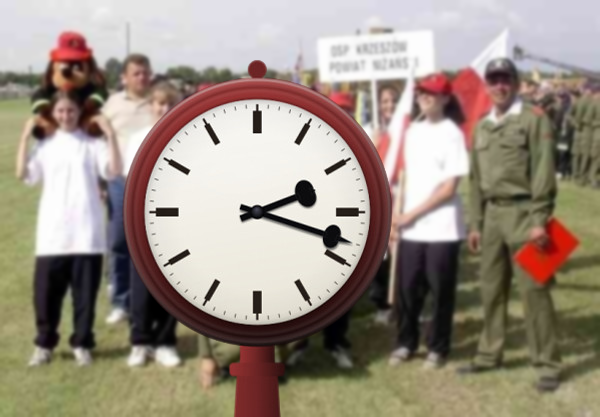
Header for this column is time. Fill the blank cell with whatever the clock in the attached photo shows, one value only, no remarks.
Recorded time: 2:18
